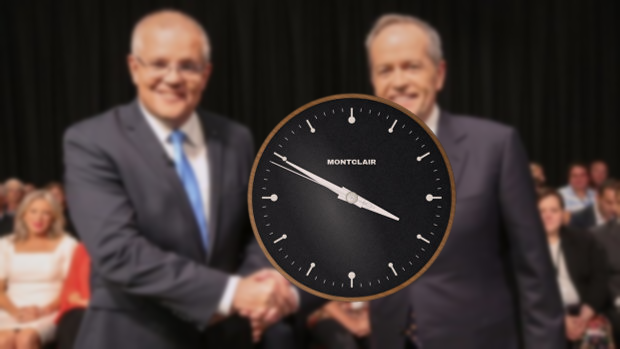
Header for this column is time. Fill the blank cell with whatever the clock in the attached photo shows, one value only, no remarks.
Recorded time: 3:49:49
